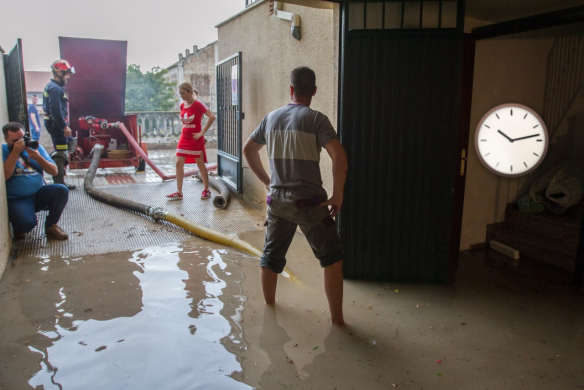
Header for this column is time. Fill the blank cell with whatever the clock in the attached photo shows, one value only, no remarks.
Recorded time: 10:13
